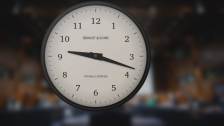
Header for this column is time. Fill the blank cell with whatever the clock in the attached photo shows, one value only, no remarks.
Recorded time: 9:18
